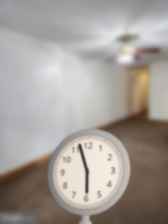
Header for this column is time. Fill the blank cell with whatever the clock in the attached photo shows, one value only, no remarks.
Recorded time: 5:57
